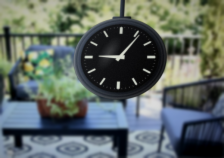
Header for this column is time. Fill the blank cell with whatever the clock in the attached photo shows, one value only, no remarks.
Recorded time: 9:06
